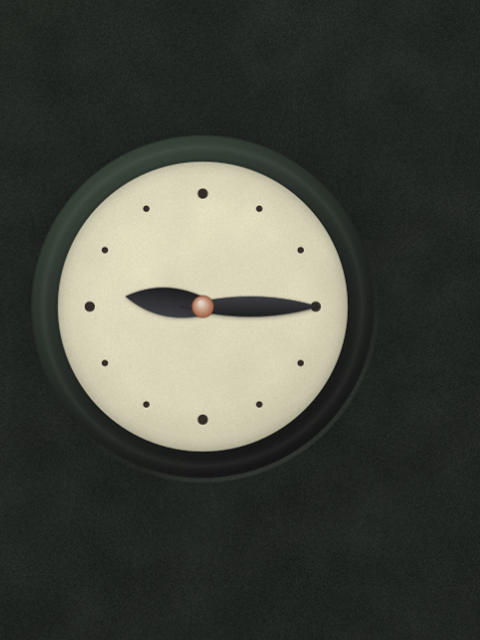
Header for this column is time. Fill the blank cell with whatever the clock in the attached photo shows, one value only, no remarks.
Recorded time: 9:15
